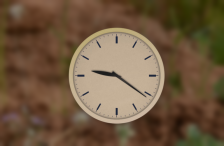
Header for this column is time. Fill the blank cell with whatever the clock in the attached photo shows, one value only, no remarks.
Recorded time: 9:21
